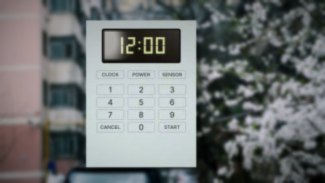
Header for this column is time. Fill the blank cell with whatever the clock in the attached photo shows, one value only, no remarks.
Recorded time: 12:00
